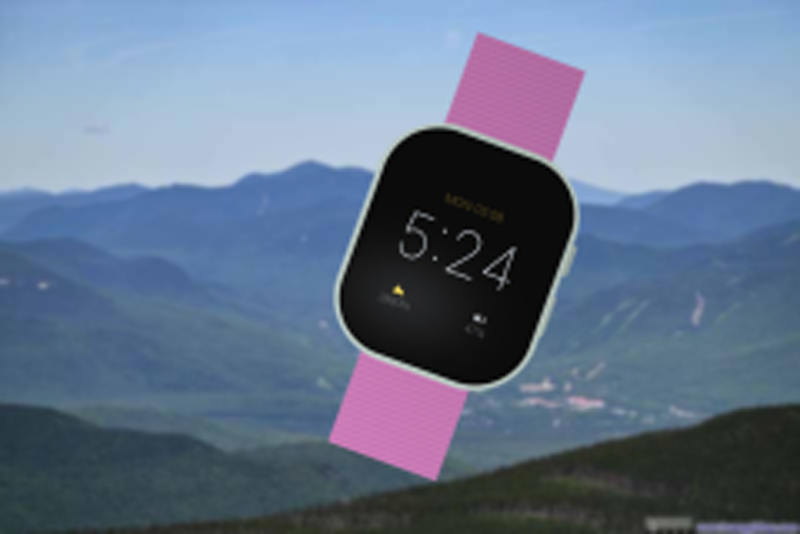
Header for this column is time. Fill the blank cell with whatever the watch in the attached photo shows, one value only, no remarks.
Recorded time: 5:24
